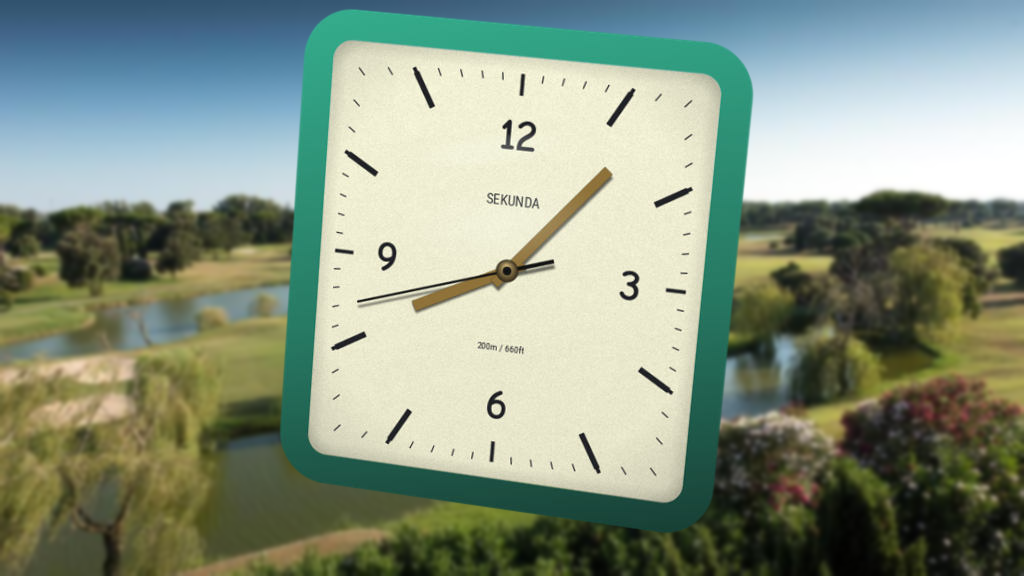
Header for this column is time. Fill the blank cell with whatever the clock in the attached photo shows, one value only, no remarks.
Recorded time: 8:06:42
